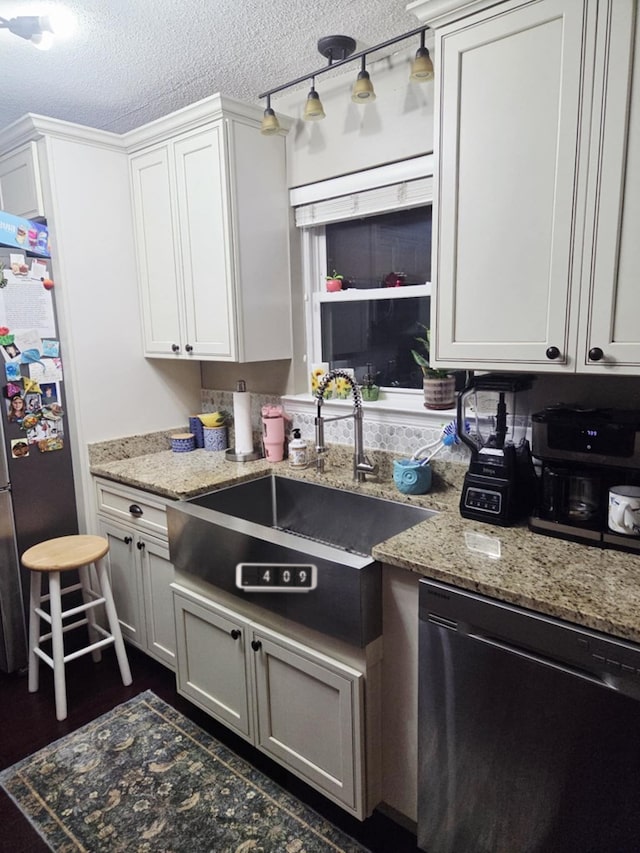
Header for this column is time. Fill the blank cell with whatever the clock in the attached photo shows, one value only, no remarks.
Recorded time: 4:09
